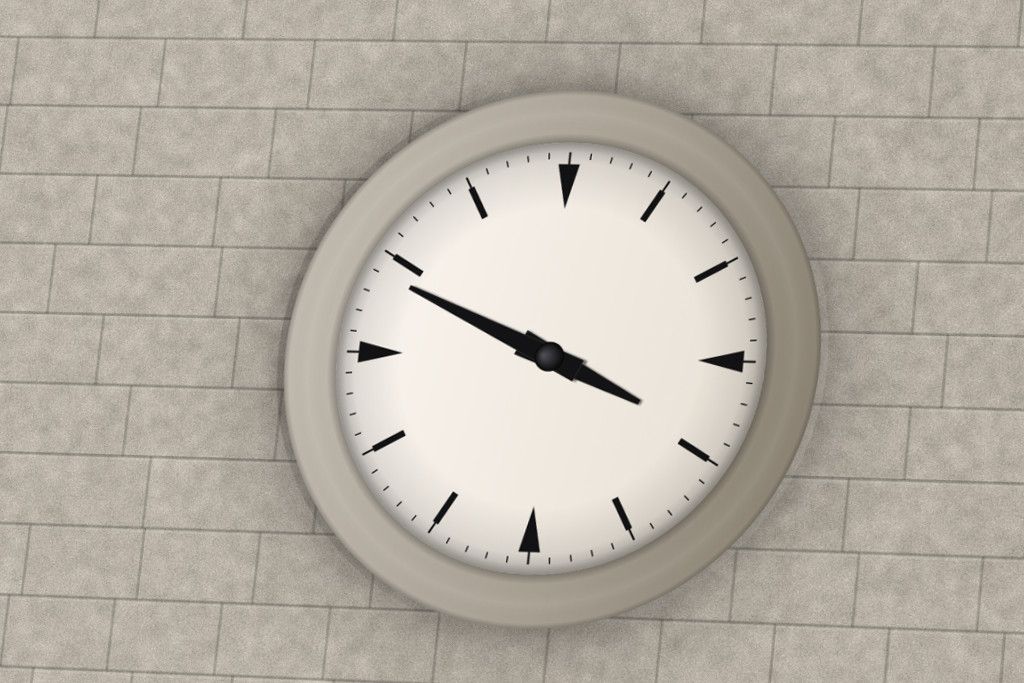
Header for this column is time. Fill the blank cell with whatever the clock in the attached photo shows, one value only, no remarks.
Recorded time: 3:49
